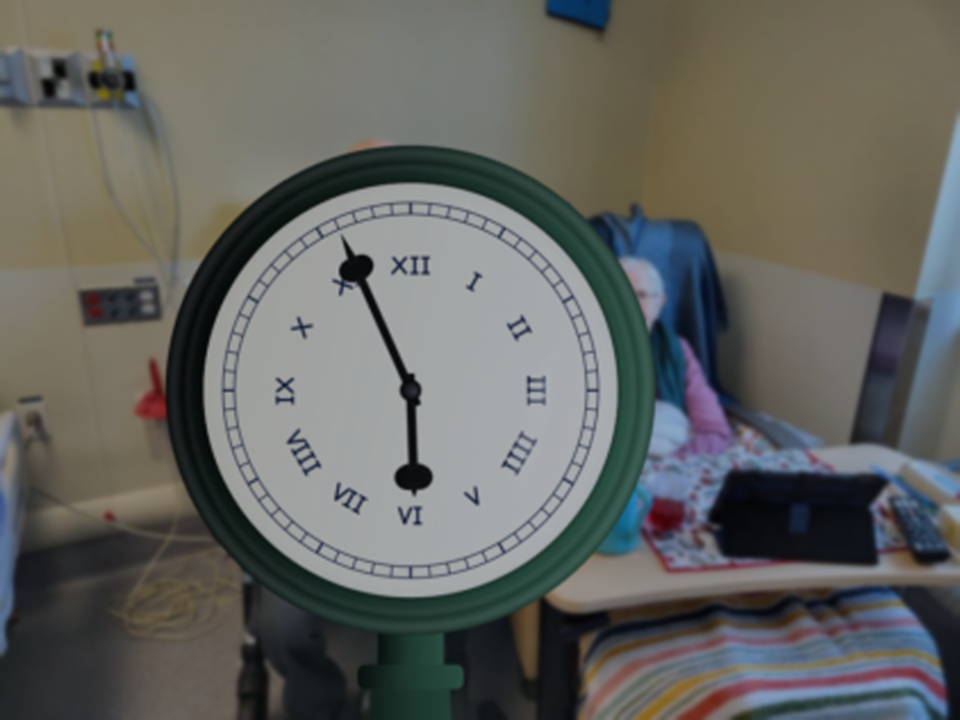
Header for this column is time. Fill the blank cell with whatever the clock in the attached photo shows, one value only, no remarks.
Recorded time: 5:56
